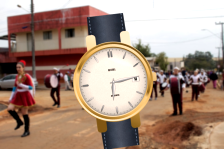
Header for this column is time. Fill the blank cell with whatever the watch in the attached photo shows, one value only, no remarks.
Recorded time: 6:14
